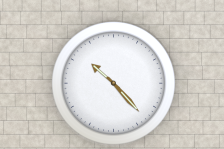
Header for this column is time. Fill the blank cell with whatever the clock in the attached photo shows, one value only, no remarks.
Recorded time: 10:23
